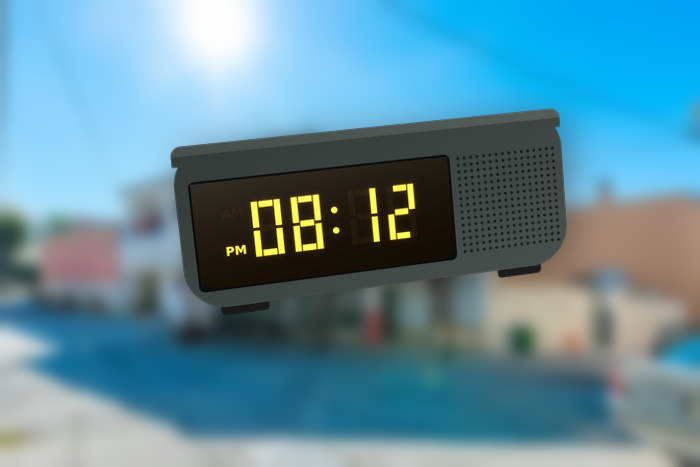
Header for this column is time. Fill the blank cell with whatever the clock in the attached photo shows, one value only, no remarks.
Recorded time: 8:12
